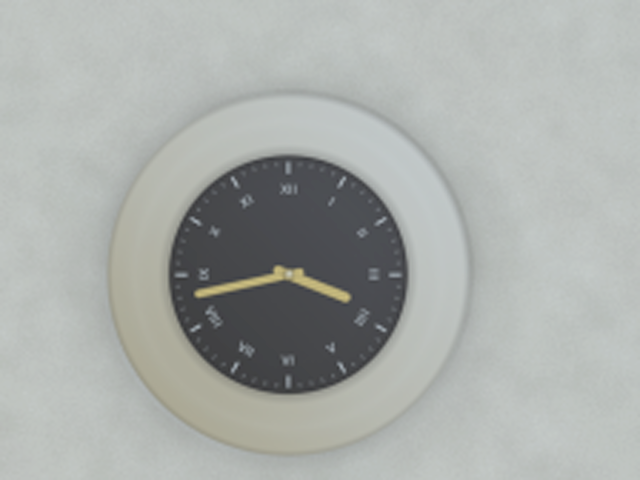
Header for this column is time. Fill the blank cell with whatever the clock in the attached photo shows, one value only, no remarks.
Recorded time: 3:43
